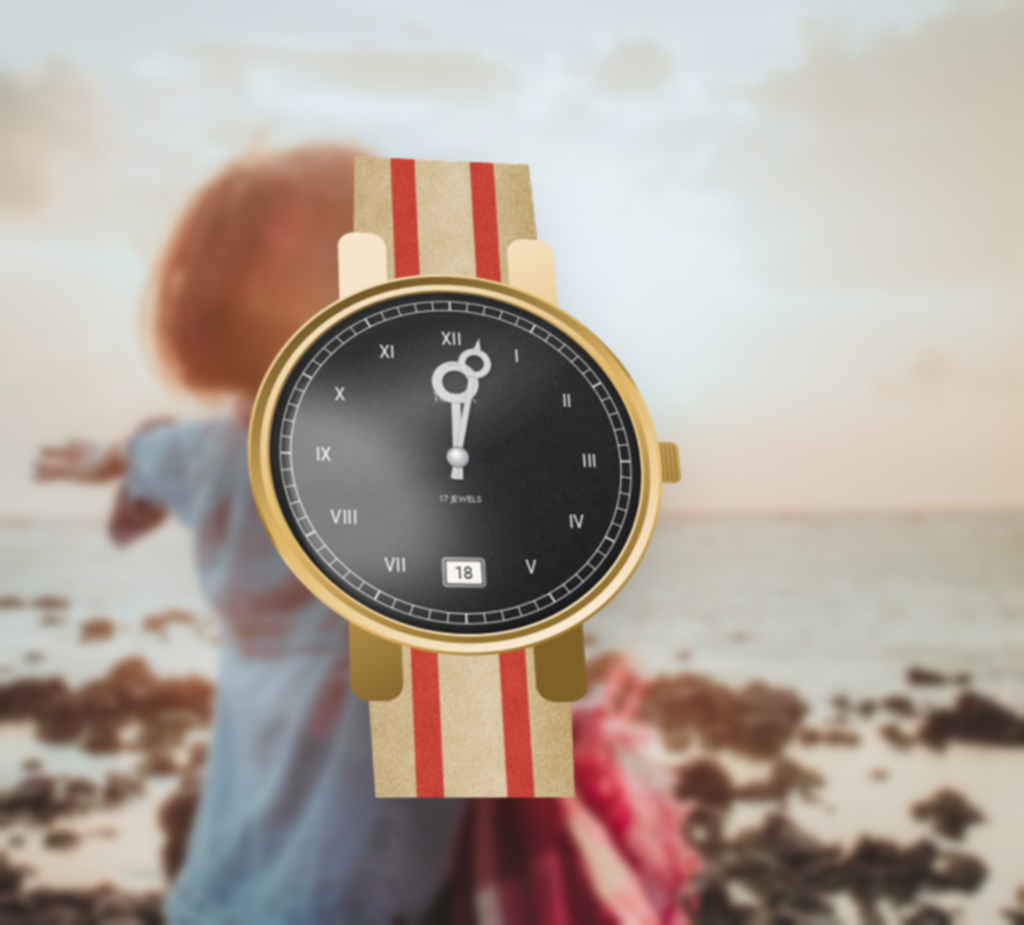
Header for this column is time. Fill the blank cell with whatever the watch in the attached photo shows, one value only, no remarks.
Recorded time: 12:02
